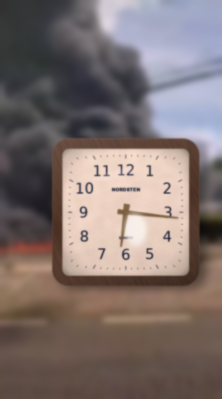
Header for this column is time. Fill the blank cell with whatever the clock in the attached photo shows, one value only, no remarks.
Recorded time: 6:16
